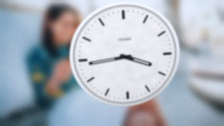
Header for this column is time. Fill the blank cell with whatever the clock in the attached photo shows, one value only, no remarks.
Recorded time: 3:44
